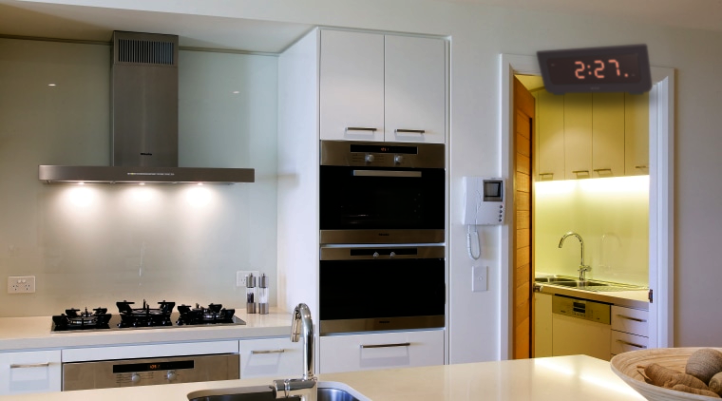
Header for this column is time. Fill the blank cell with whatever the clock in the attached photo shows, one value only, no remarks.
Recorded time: 2:27
